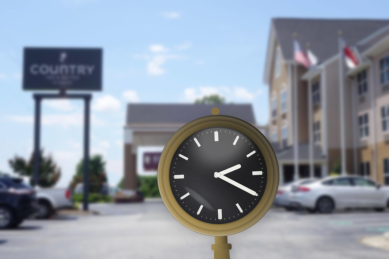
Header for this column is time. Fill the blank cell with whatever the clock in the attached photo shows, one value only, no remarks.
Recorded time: 2:20
